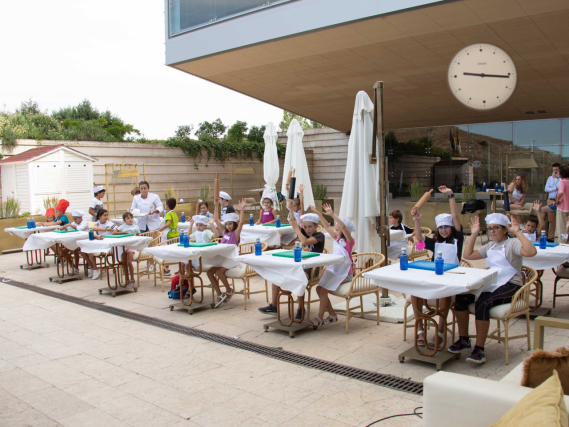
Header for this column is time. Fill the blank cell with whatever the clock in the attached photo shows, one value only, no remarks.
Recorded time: 9:16
